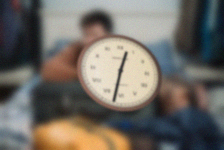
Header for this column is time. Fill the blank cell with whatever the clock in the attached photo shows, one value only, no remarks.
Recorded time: 12:32
